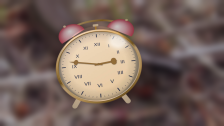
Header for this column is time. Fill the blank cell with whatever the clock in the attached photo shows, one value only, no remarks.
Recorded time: 2:47
